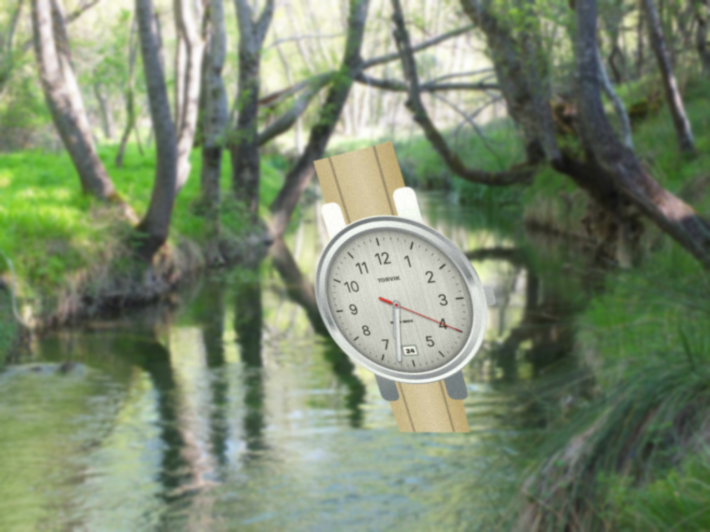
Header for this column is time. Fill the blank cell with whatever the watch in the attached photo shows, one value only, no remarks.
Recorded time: 6:32:20
